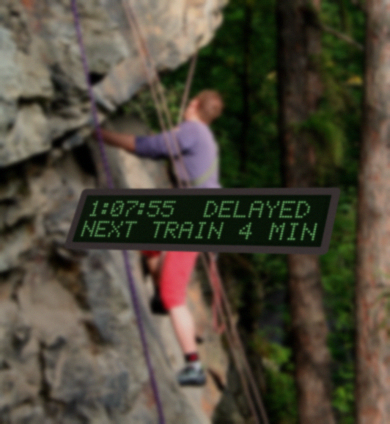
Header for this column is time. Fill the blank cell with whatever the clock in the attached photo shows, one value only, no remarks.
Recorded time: 1:07:55
